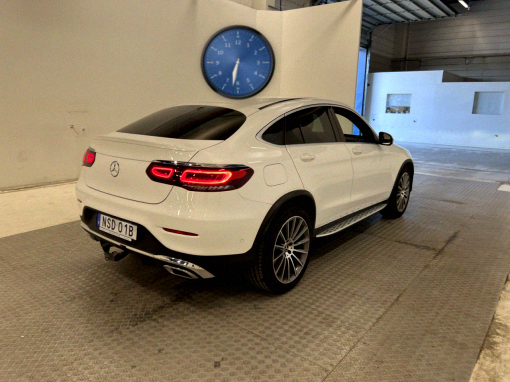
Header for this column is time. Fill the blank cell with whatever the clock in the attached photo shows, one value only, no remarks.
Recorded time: 6:32
